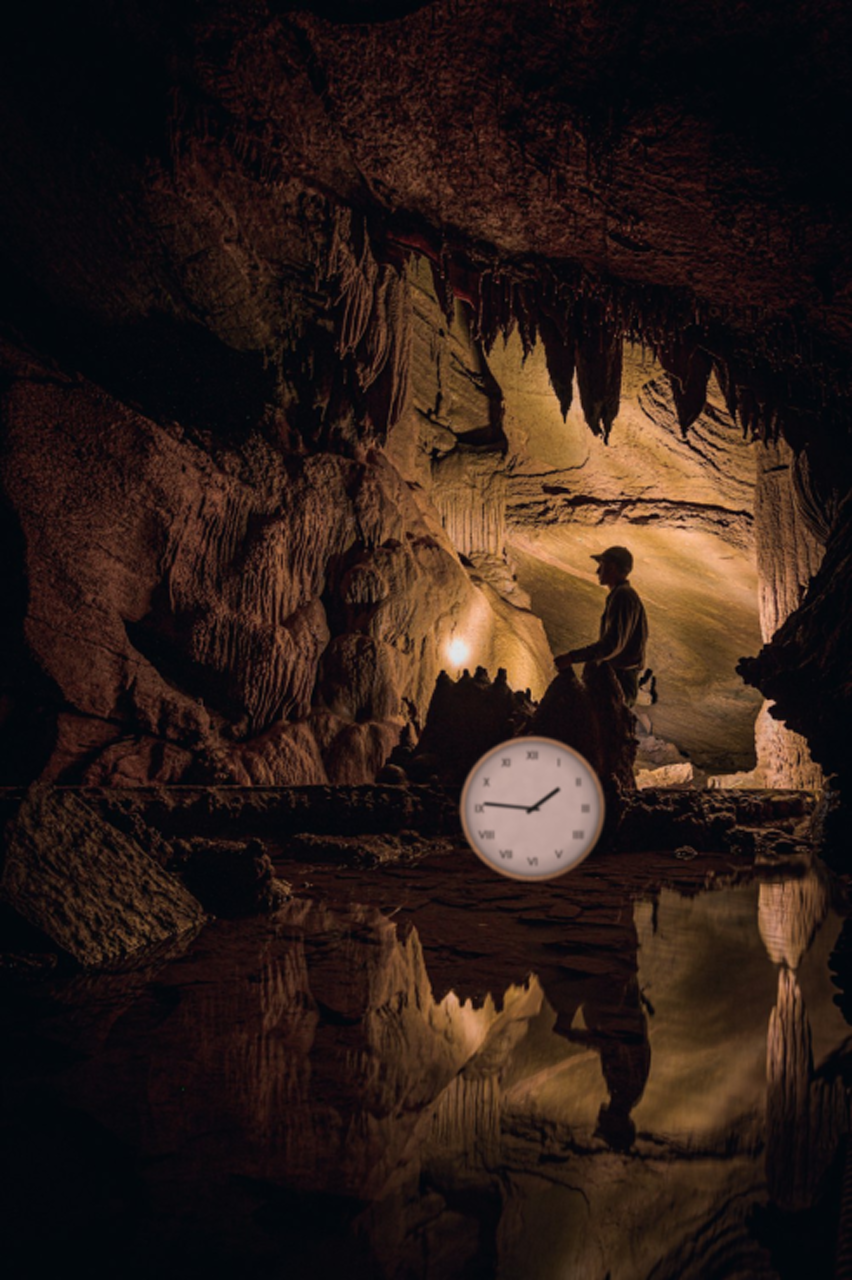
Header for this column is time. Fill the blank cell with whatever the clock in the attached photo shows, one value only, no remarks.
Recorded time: 1:46
